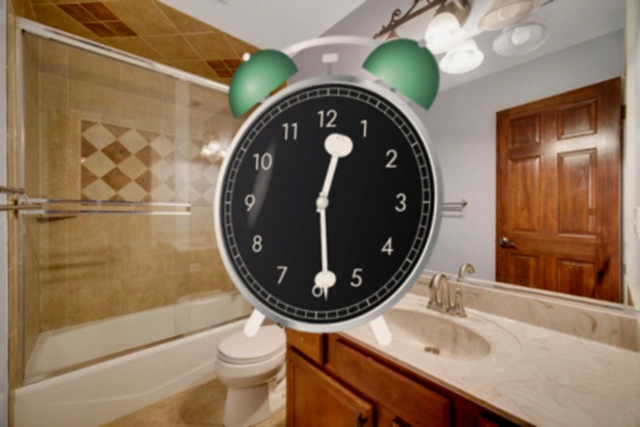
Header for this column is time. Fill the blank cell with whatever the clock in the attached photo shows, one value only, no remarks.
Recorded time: 12:29
